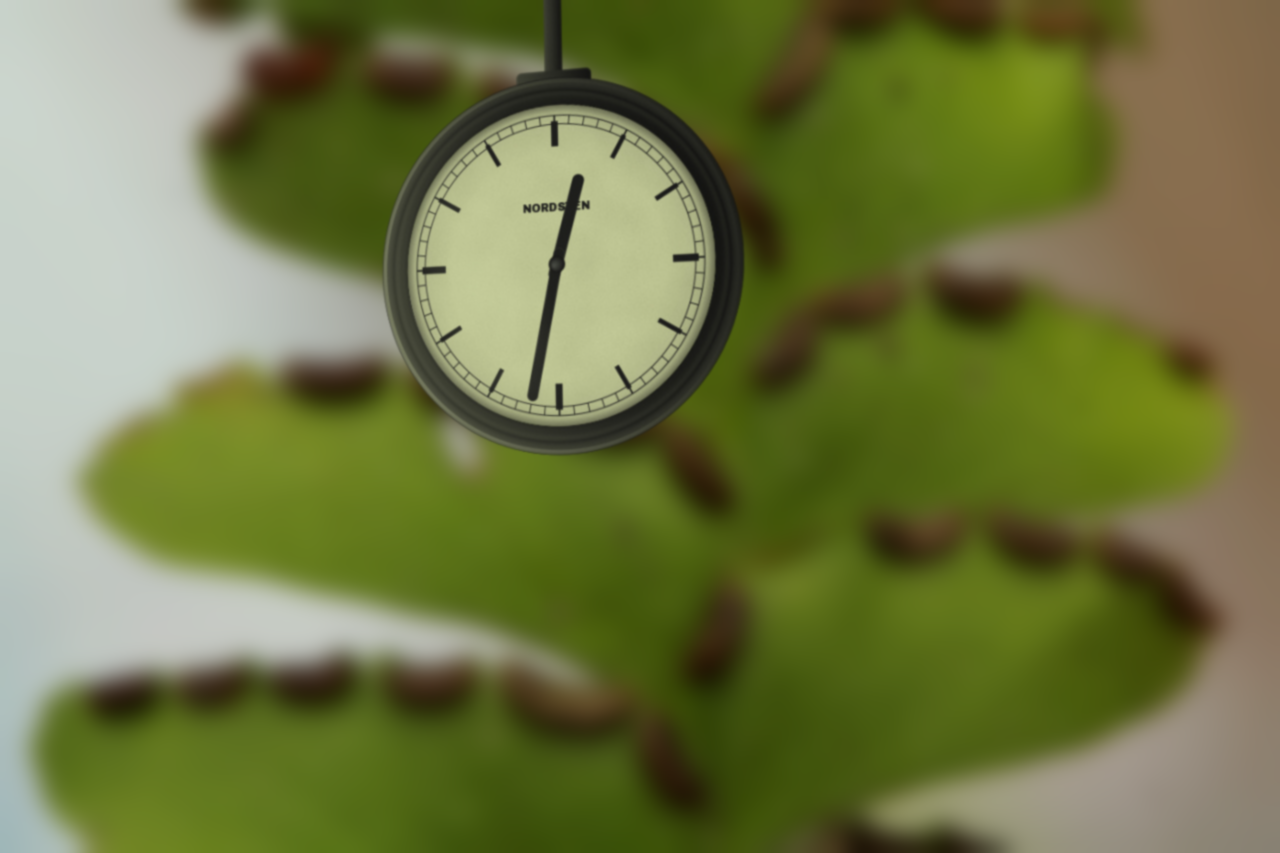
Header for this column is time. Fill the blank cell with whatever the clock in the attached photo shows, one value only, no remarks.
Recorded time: 12:32
